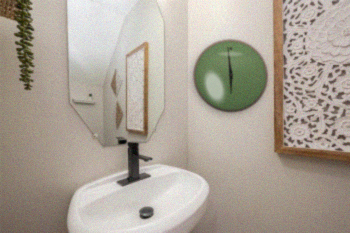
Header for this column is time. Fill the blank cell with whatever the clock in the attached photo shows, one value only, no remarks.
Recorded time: 5:59
